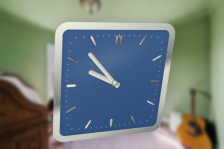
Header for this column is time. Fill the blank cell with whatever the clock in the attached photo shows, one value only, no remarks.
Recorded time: 9:53
